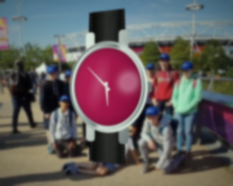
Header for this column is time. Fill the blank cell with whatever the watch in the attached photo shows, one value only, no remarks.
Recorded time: 5:52
